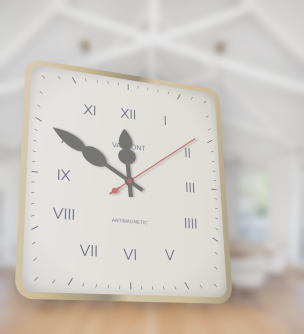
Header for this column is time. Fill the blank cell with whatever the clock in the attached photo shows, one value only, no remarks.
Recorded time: 11:50:09
